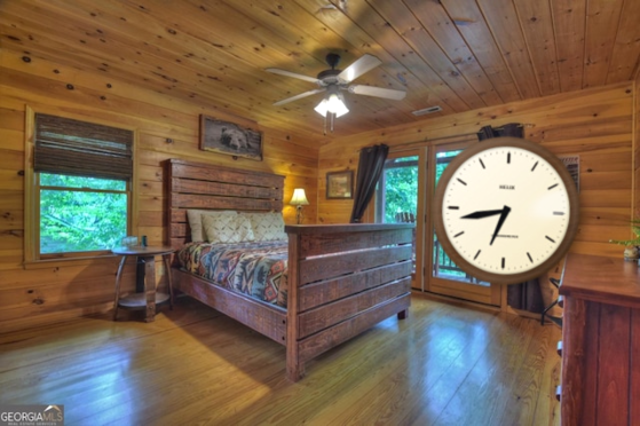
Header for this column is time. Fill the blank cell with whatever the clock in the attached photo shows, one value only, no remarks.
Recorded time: 6:43
